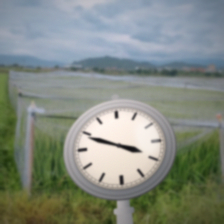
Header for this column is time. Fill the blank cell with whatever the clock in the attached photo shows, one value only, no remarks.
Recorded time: 3:49
